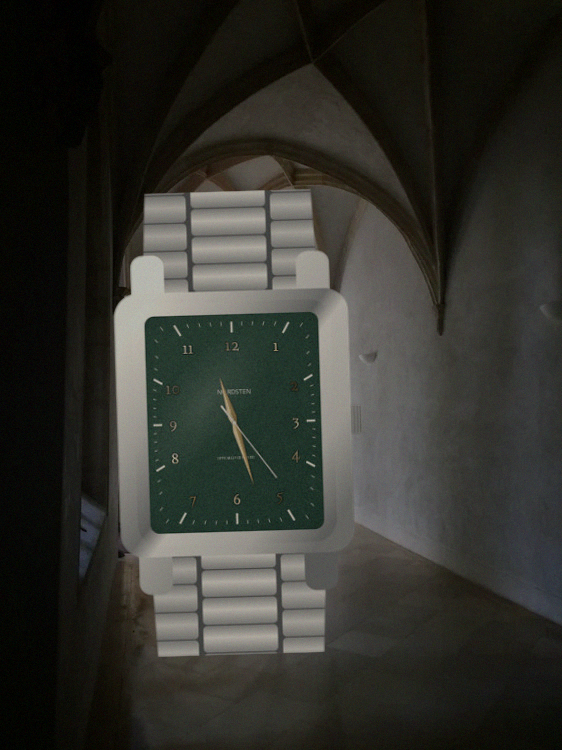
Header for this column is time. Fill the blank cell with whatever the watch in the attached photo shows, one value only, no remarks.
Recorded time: 11:27:24
